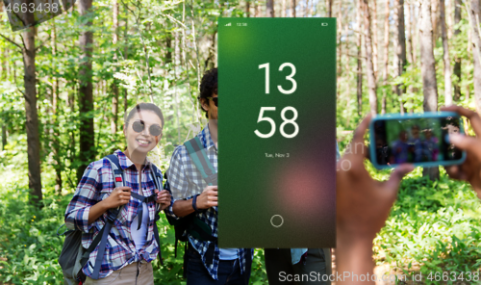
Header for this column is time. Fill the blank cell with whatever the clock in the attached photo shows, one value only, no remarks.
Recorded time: 13:58
